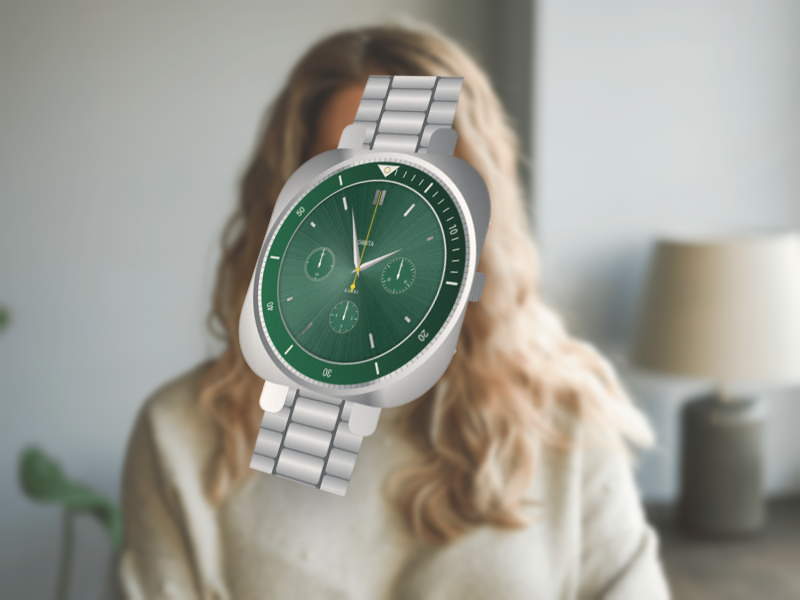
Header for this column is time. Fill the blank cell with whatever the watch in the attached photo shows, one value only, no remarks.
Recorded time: 1:56
